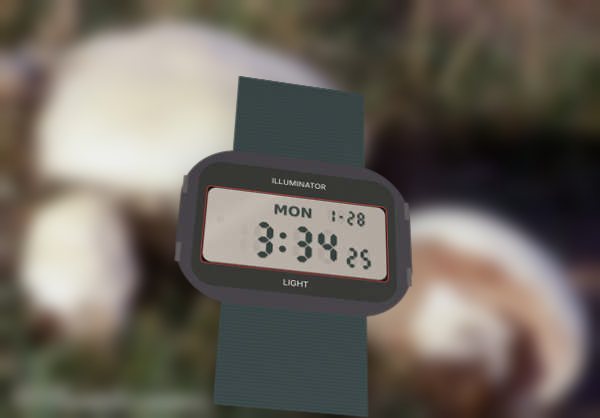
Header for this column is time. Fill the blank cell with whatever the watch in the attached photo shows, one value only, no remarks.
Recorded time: 3:34:25
